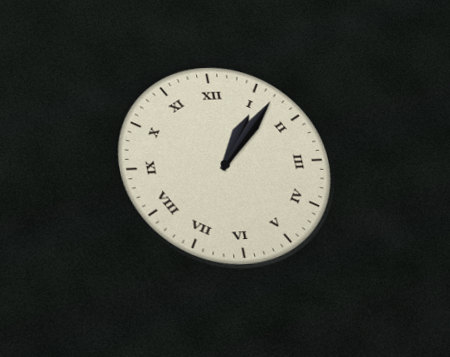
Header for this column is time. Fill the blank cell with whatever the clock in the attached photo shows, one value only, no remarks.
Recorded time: 1:07
